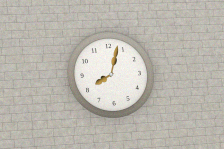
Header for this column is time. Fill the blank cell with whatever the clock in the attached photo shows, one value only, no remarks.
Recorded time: 8:03
